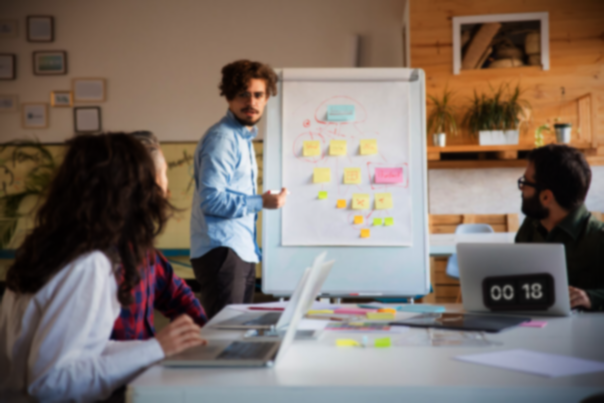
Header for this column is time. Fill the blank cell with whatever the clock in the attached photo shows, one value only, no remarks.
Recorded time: 0:18
